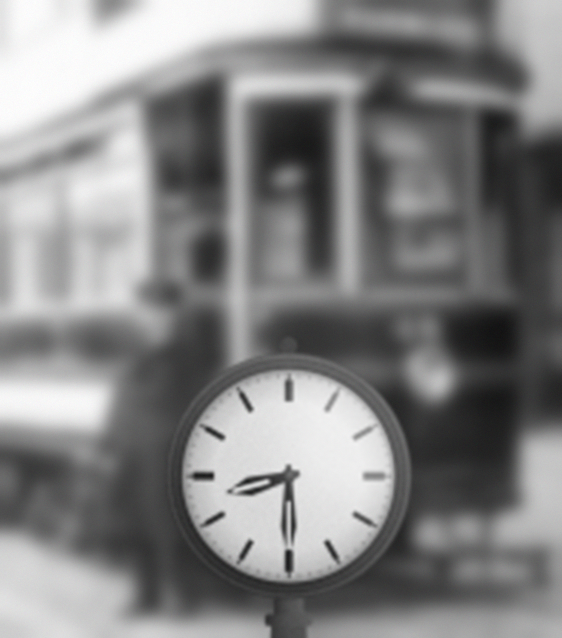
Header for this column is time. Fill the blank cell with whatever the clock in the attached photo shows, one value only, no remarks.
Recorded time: 8:30
